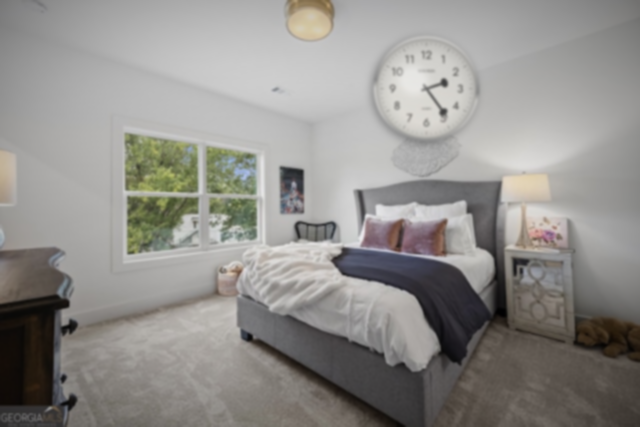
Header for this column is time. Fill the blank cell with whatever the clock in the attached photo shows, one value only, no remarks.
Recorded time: 2:24
